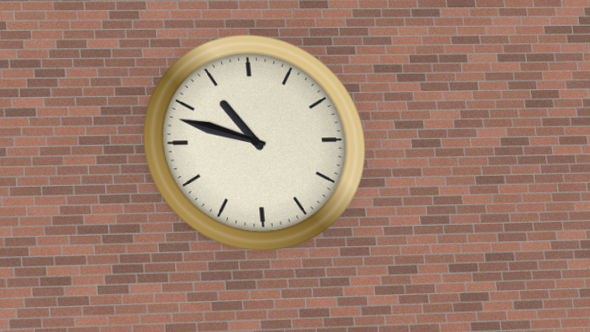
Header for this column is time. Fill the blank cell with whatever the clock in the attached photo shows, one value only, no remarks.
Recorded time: 10:48
